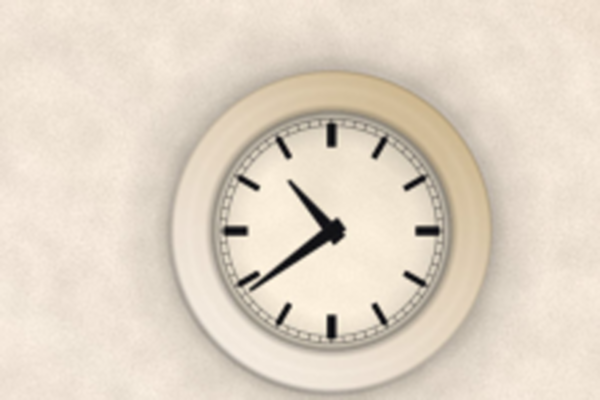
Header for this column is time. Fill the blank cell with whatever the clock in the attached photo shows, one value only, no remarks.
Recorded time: 10:39
